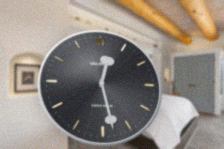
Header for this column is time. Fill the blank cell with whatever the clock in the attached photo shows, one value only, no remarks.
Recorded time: 12:28
